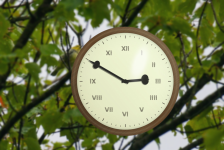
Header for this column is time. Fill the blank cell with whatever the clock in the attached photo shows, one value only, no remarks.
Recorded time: 2:50
